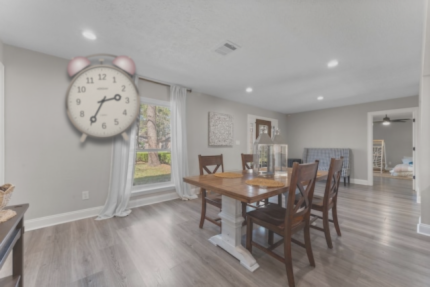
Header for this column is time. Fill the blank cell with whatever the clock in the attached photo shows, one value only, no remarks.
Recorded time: 2:35
